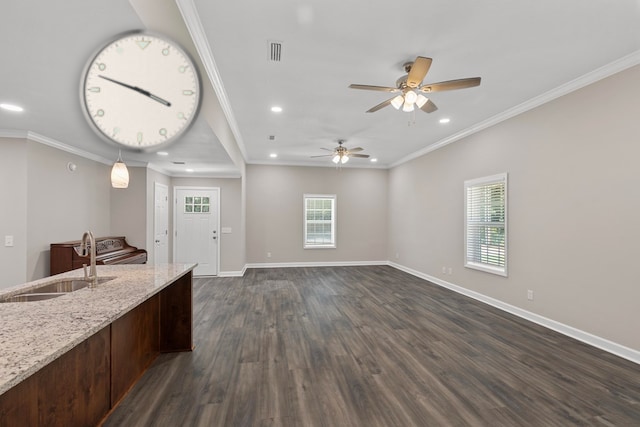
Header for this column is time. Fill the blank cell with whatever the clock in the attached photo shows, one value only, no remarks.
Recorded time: 3:48
